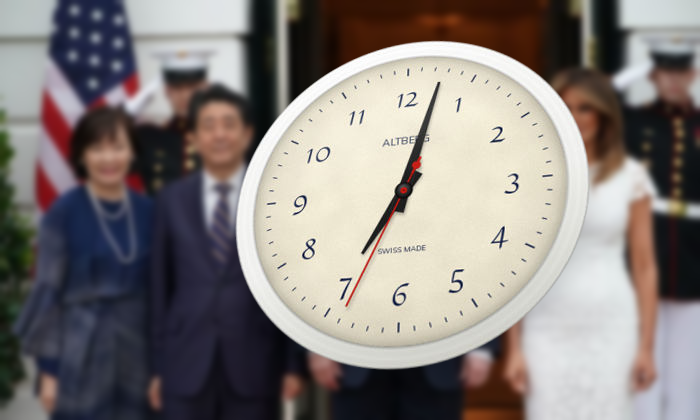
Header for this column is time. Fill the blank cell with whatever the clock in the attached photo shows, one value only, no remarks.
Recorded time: 7:02:34
